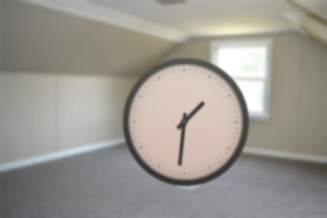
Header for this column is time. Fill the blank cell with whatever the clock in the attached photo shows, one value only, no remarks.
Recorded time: 1:31
